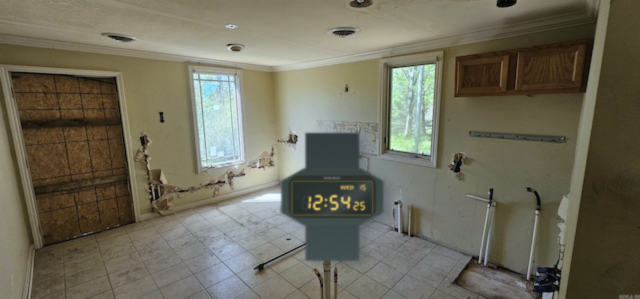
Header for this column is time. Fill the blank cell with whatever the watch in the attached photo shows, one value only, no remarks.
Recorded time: 12:54
